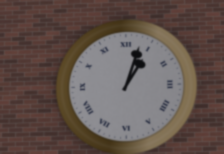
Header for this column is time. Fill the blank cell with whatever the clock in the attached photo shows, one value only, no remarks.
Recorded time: 1:03
